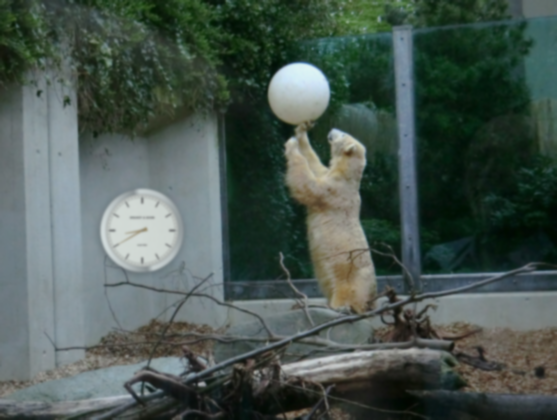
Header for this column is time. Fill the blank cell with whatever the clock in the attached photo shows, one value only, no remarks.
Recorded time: 8:40
